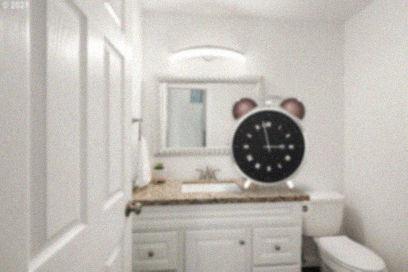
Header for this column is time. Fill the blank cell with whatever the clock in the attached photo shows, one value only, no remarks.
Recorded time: 2:58
